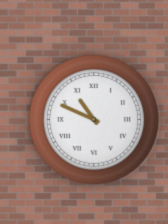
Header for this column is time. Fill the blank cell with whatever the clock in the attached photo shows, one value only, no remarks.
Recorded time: 10:49
